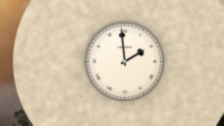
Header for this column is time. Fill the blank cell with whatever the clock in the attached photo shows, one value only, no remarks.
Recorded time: 1:59
